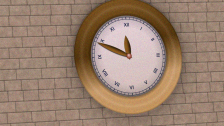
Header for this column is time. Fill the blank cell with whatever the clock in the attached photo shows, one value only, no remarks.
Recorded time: 11:49
